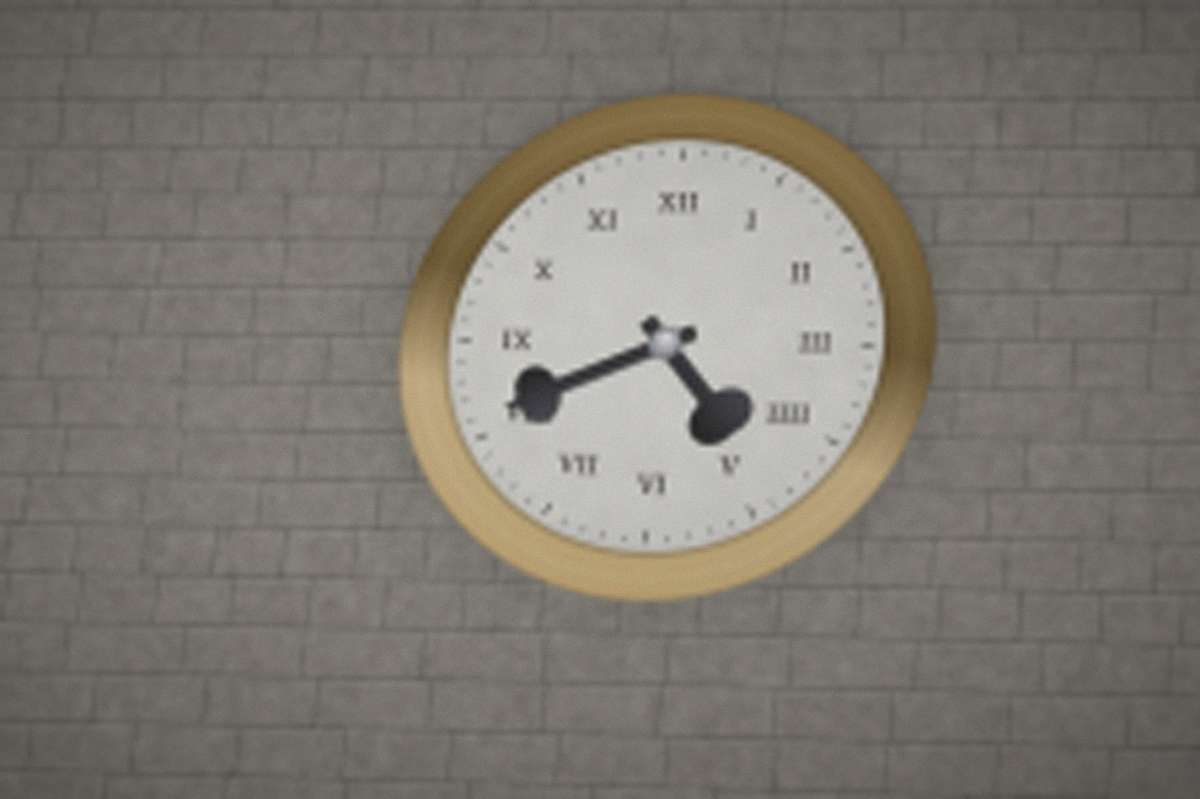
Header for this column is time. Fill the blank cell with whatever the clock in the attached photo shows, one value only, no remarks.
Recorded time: 4:41
